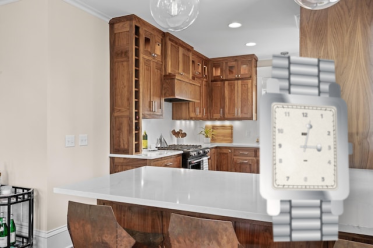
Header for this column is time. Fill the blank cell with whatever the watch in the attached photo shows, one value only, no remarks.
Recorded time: 3:02
